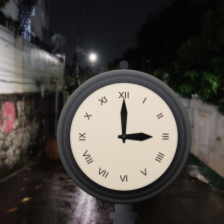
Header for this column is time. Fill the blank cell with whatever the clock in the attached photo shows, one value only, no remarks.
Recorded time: 3:00
